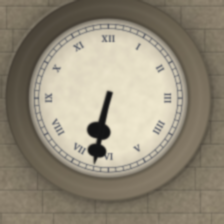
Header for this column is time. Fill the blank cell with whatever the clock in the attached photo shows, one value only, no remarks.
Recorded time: 6:32
